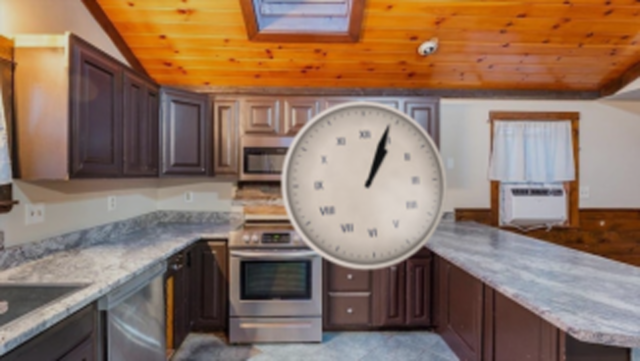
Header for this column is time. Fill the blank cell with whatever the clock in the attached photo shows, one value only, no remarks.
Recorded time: 1:04
